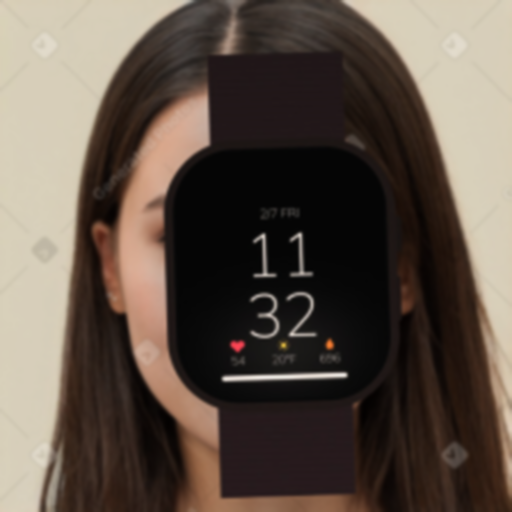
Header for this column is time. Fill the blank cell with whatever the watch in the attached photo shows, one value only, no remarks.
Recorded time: 11:32
